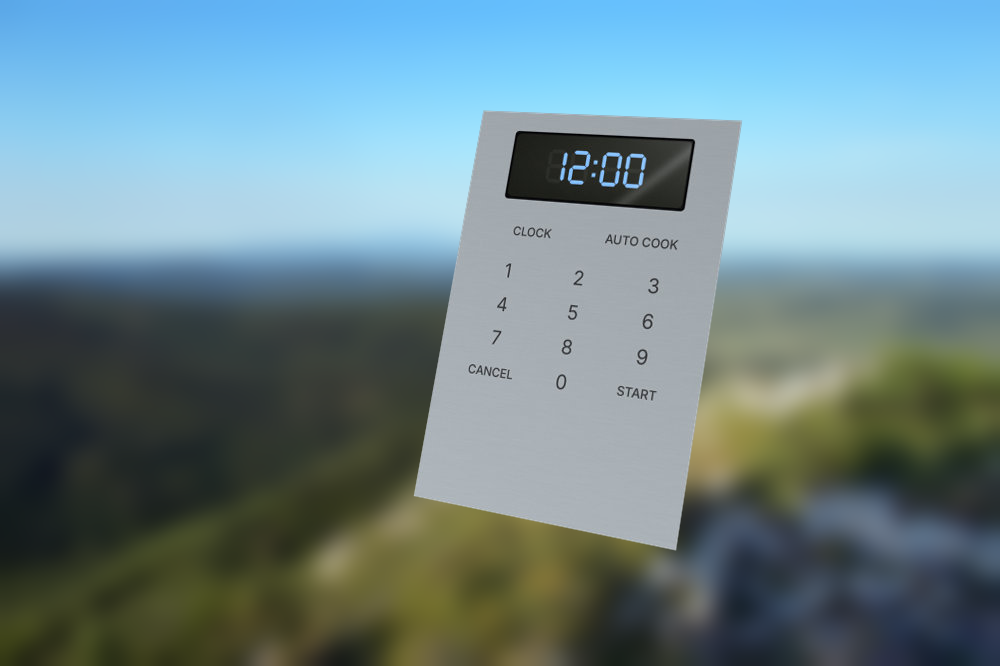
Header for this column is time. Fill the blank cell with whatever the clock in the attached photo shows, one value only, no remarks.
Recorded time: 12:00
